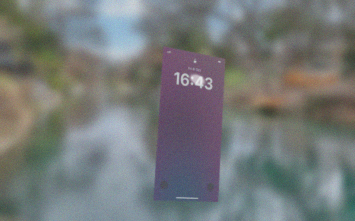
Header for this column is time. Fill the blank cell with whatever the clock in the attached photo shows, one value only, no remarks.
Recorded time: 16:43
